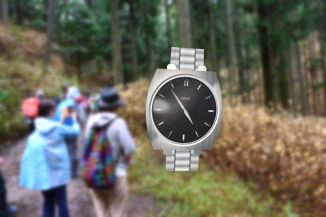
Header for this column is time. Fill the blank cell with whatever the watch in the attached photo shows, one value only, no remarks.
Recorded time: 4:54
